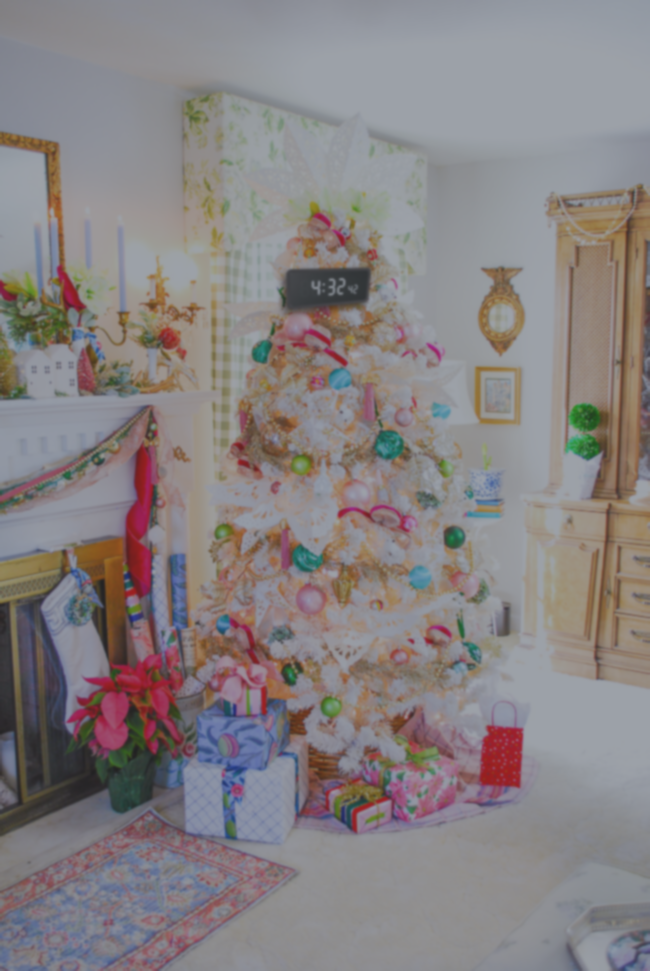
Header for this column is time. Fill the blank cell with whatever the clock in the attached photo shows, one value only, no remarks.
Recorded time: 4:32
